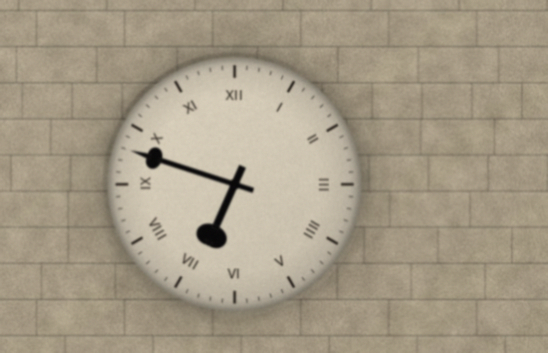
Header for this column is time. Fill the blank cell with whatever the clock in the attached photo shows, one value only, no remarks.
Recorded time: 6:48
